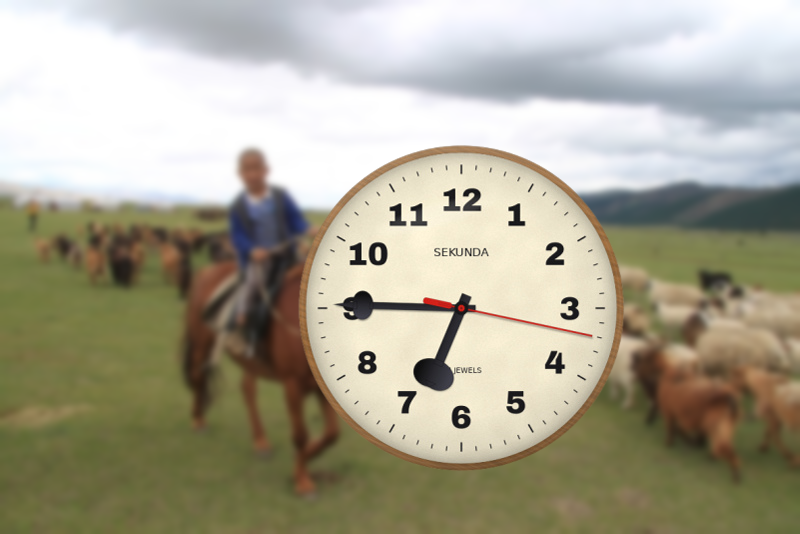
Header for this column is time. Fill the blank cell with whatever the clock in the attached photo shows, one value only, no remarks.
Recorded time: 6:45:17
